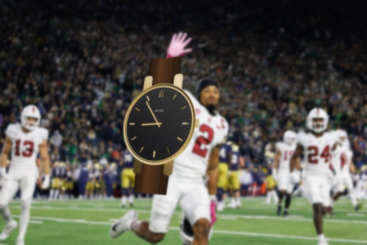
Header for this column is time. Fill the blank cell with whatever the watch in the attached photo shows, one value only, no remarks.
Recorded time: 8:54
